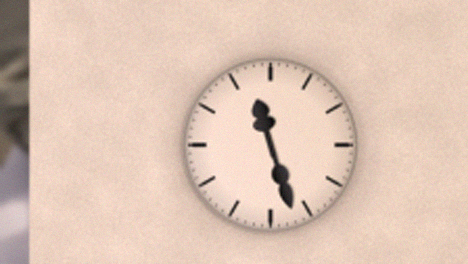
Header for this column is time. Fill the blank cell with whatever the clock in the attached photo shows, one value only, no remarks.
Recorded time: 11:27
